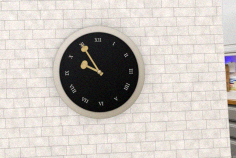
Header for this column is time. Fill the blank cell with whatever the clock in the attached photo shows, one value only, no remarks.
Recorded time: 9:55
